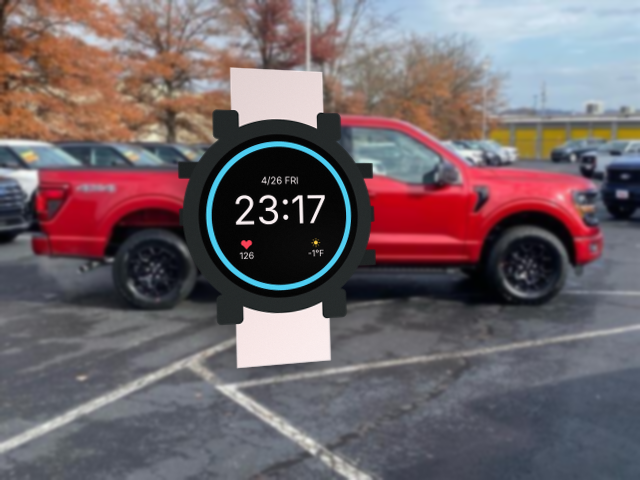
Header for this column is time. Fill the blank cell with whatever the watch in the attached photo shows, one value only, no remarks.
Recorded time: 23:17
